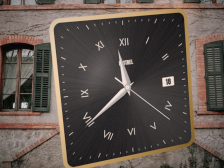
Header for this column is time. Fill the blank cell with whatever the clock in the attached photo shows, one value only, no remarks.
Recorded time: 11:39:22
